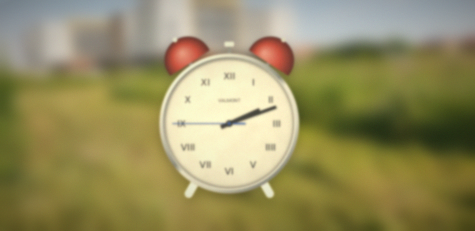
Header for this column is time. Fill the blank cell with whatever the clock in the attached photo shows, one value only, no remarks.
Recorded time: 2:11:45
